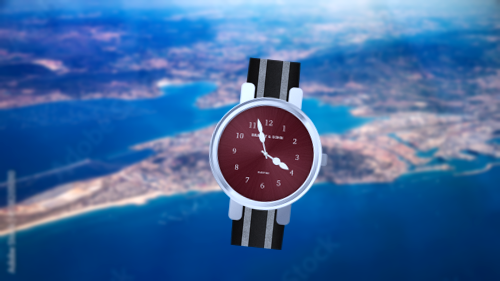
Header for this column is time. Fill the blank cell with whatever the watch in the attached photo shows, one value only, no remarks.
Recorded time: 3:57
